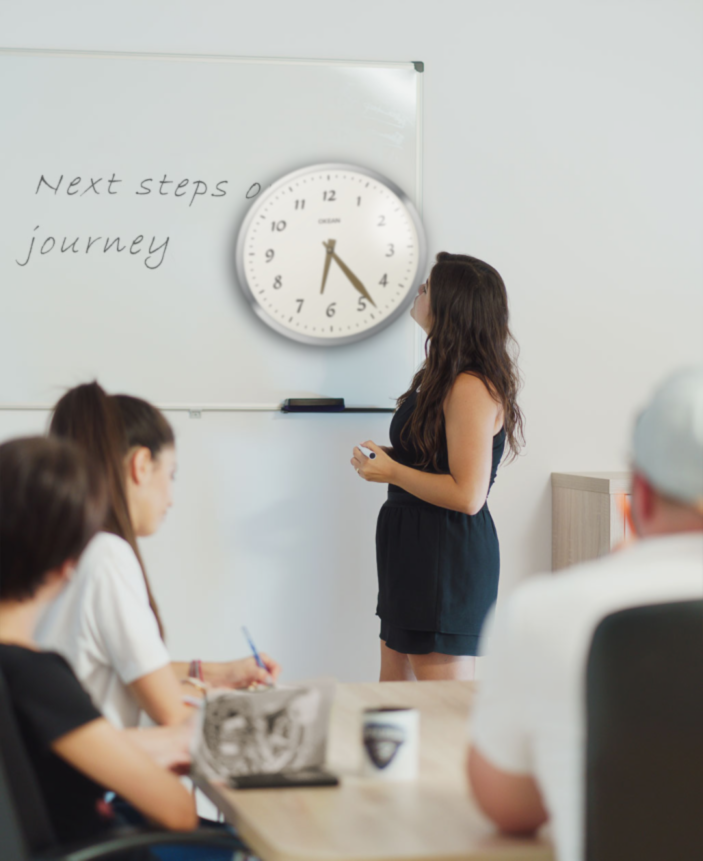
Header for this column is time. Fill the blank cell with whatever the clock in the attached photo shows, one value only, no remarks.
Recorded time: 6:24
